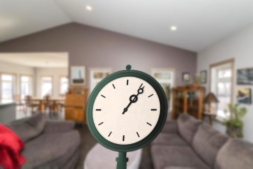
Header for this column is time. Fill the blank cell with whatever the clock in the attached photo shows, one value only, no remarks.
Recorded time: 1:06
